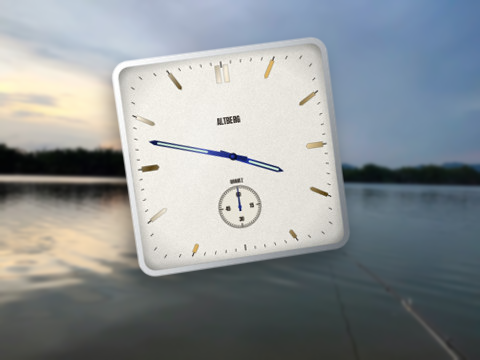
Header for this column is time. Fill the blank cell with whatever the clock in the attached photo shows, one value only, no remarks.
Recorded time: 3:48
